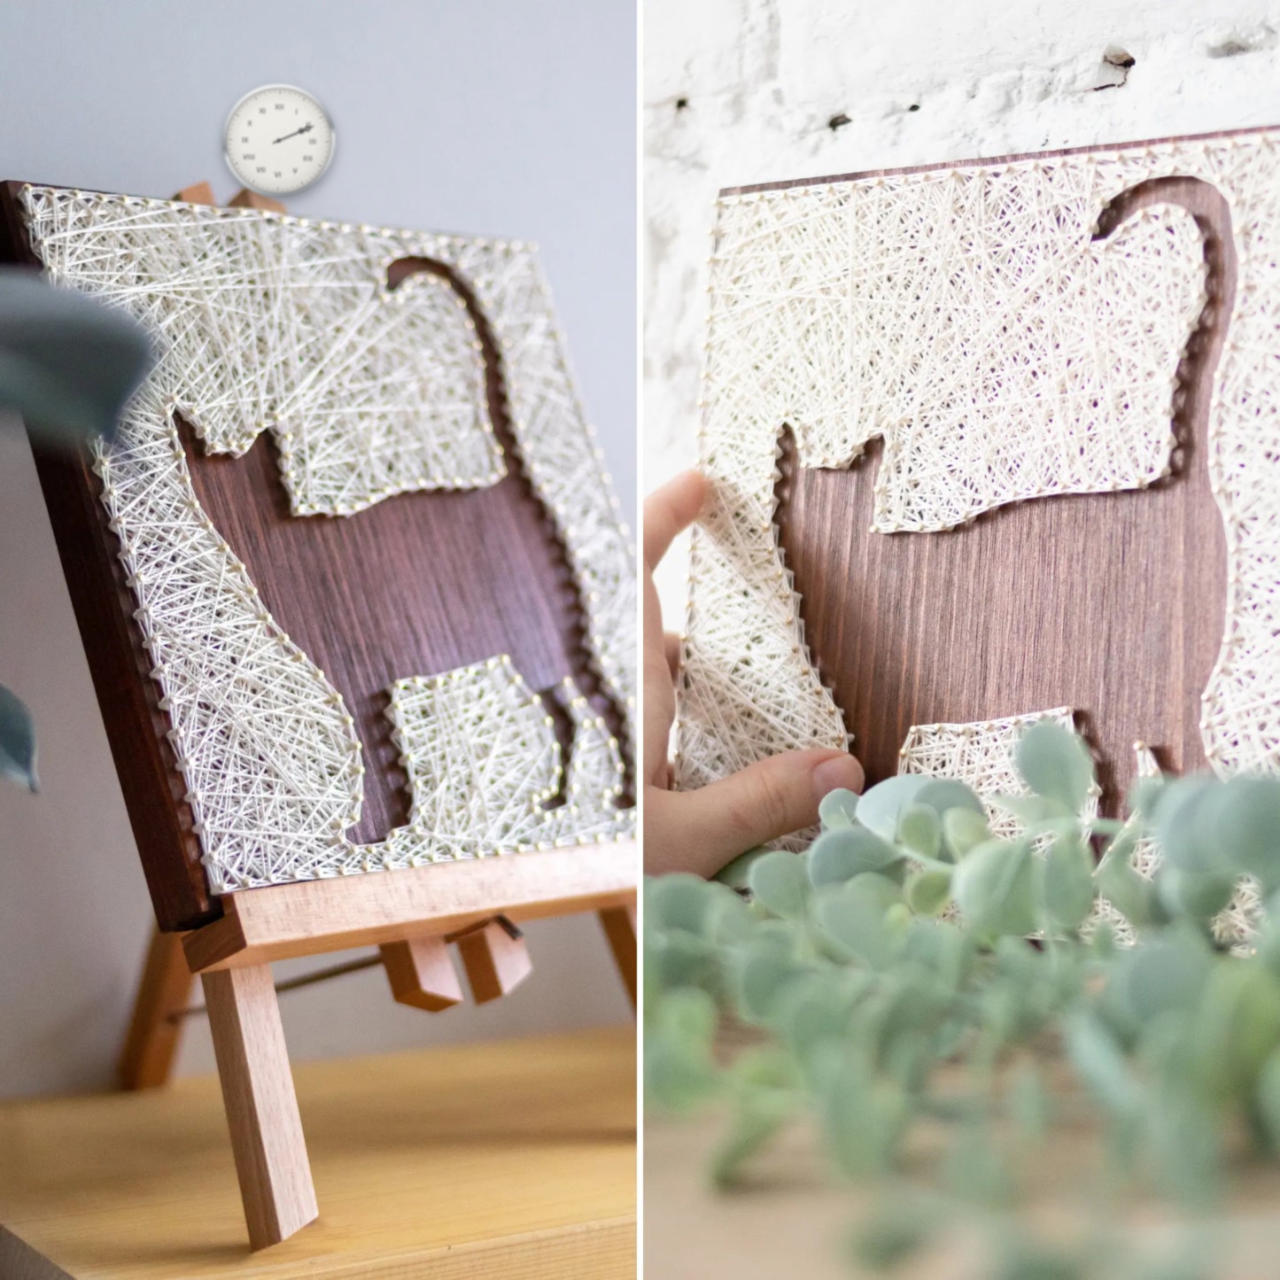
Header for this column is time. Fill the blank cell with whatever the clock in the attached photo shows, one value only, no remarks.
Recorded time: 2:11
